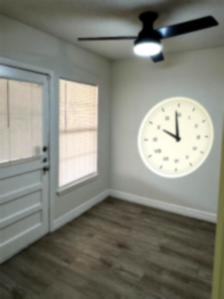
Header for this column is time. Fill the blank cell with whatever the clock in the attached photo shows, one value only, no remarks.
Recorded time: 9:59
